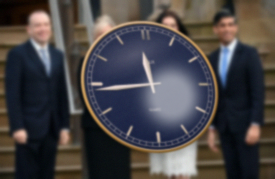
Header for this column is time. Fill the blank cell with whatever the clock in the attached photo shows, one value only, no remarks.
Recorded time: 11:44
